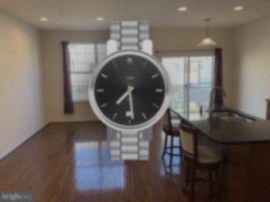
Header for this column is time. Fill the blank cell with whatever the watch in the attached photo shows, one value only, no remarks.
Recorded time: 7:29
